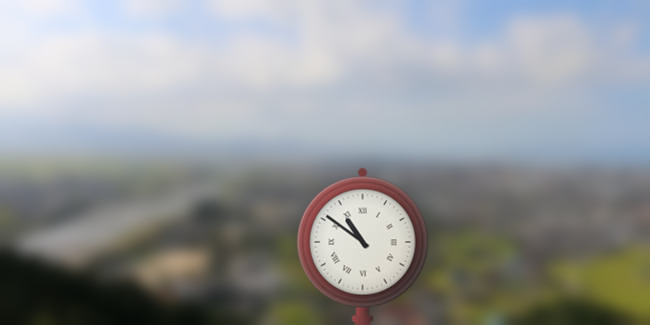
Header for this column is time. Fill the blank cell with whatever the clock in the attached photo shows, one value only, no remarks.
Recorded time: 10:51
